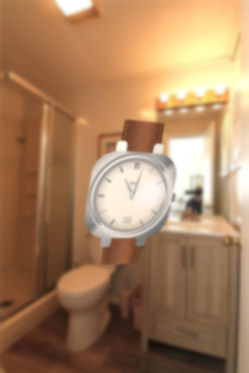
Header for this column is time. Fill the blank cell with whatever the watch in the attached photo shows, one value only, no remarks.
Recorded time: 11:02
